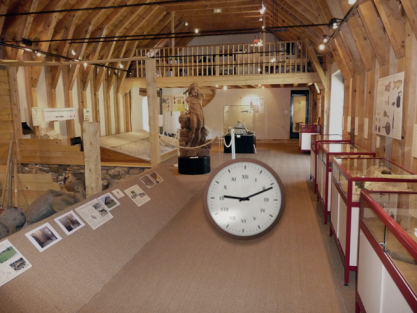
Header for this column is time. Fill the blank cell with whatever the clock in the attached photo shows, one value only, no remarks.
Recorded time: 9:11
